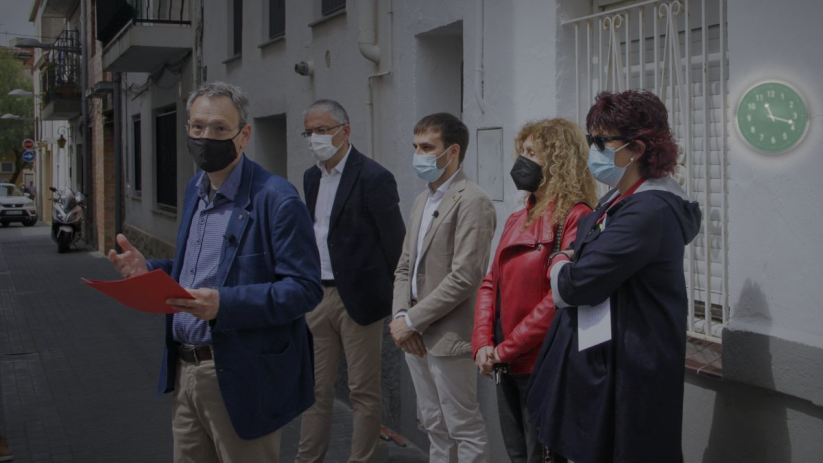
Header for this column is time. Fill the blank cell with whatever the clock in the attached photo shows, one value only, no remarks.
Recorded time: 11:18
